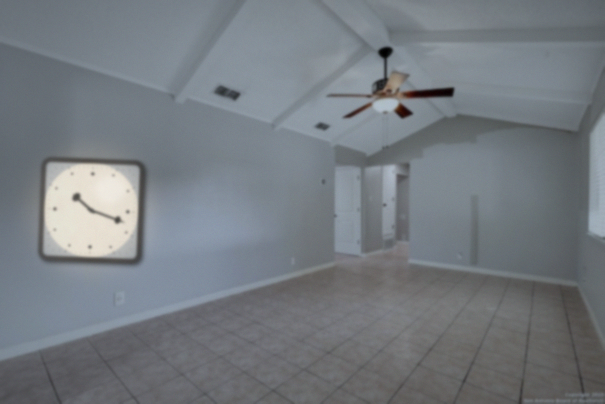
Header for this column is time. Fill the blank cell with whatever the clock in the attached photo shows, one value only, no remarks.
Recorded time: 10:18
